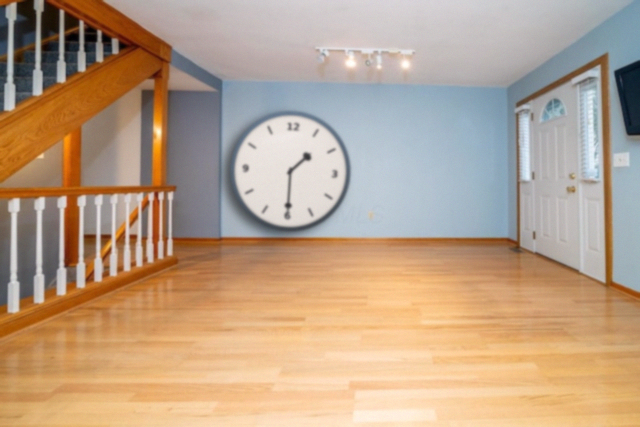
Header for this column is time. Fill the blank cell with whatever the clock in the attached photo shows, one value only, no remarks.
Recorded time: 1:30
